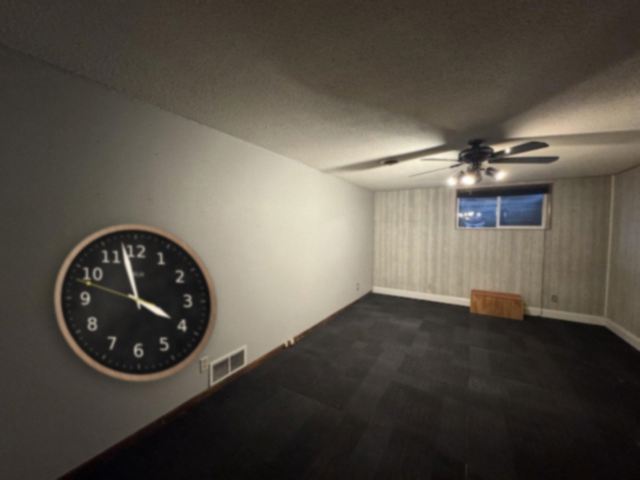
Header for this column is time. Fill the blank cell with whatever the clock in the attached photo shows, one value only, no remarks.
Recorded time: 3:57:48
